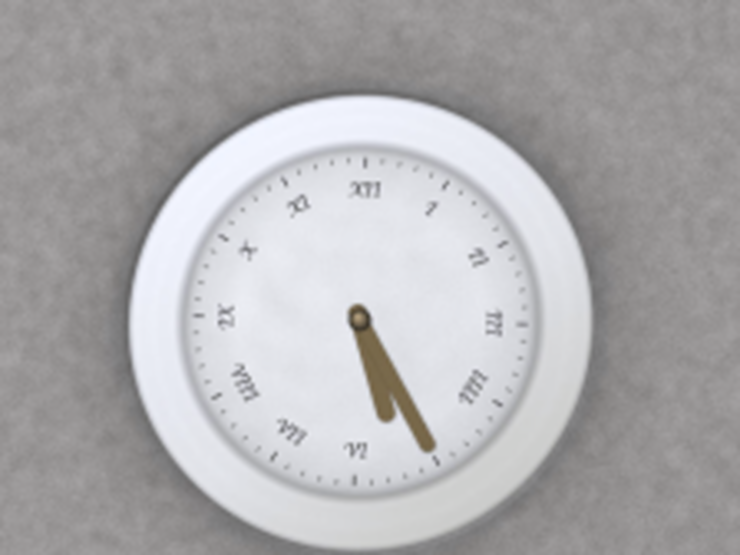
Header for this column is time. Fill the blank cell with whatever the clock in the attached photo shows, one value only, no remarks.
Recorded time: 5:25
